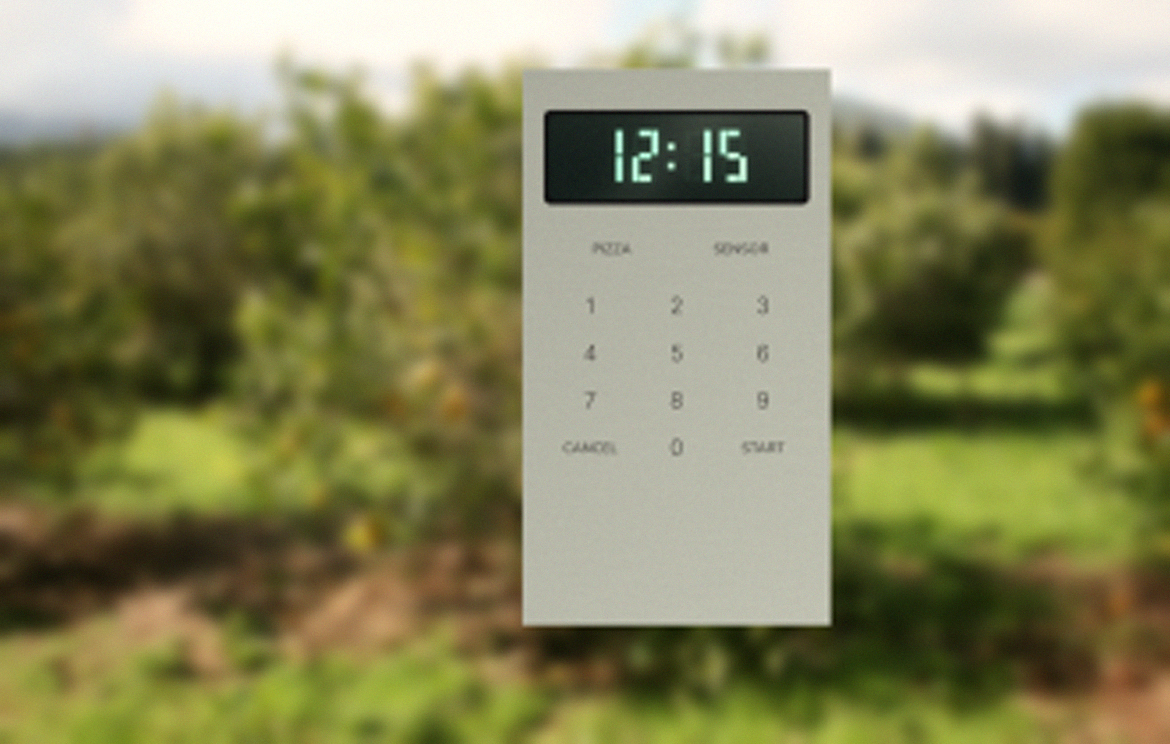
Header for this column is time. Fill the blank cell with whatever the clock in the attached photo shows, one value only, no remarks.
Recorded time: 12:15
